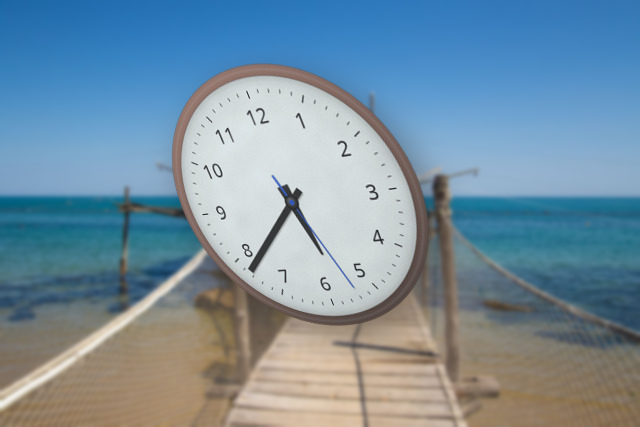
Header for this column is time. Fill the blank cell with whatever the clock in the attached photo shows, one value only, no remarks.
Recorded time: 5:38:27
